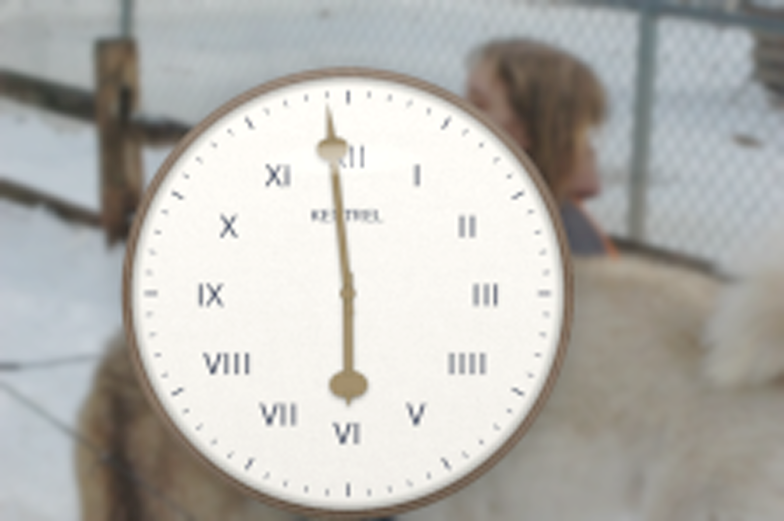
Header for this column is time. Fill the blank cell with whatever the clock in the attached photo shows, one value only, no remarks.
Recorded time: 5:59
